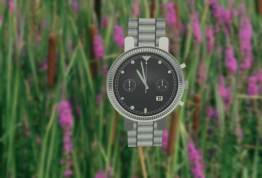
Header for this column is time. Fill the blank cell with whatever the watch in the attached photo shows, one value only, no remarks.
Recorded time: 10:58
